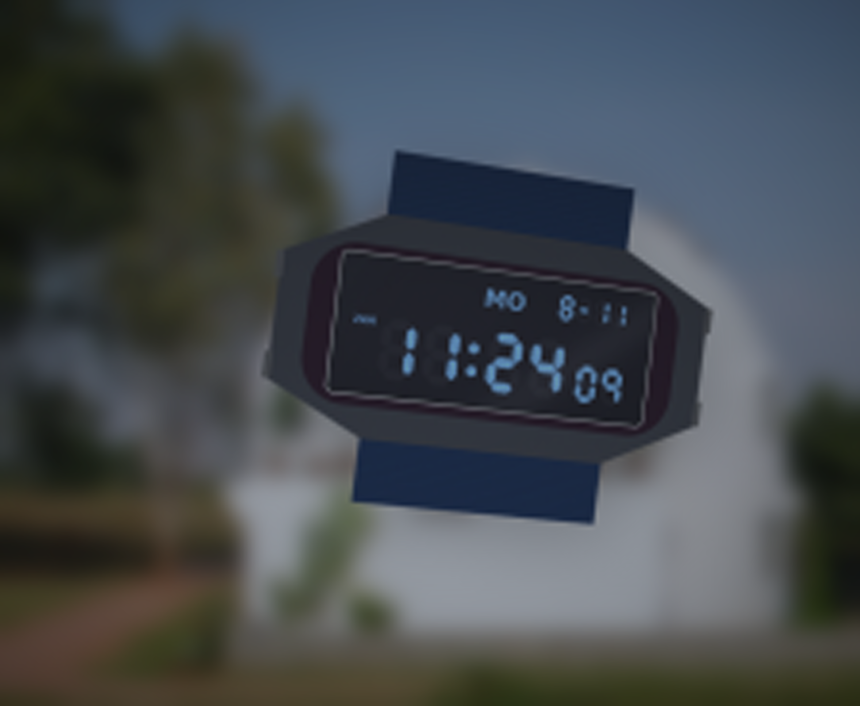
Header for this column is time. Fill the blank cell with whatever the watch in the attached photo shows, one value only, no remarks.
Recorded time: 11:24:09
